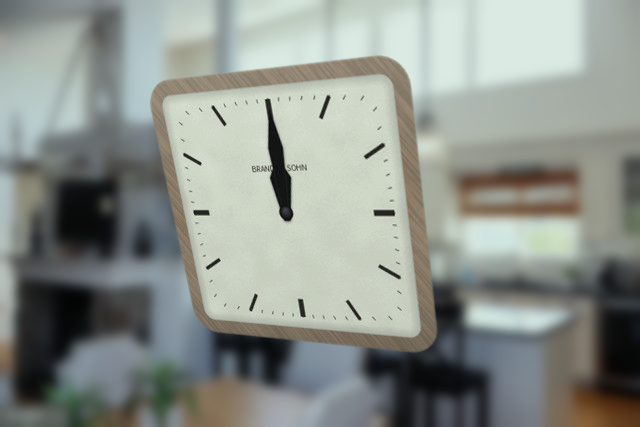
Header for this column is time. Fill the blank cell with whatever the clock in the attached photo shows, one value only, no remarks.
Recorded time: 12:00
